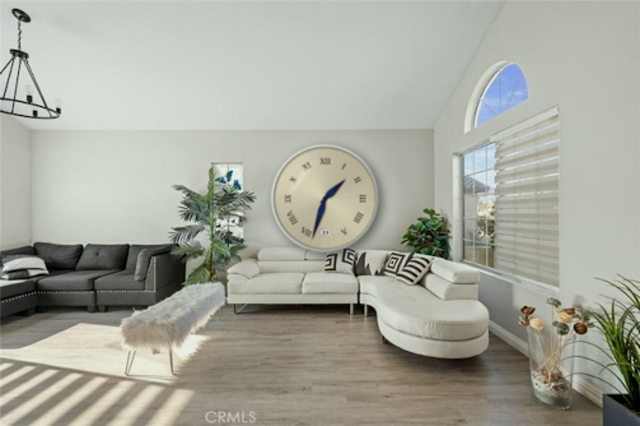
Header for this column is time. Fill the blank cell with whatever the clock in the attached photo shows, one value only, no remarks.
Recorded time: 1:33
